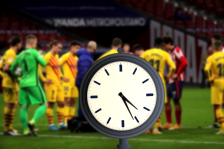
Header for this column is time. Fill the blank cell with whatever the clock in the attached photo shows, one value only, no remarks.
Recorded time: 4:26
